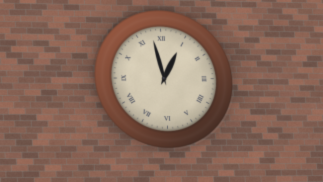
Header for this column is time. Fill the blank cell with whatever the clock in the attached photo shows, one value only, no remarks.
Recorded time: 12:58
